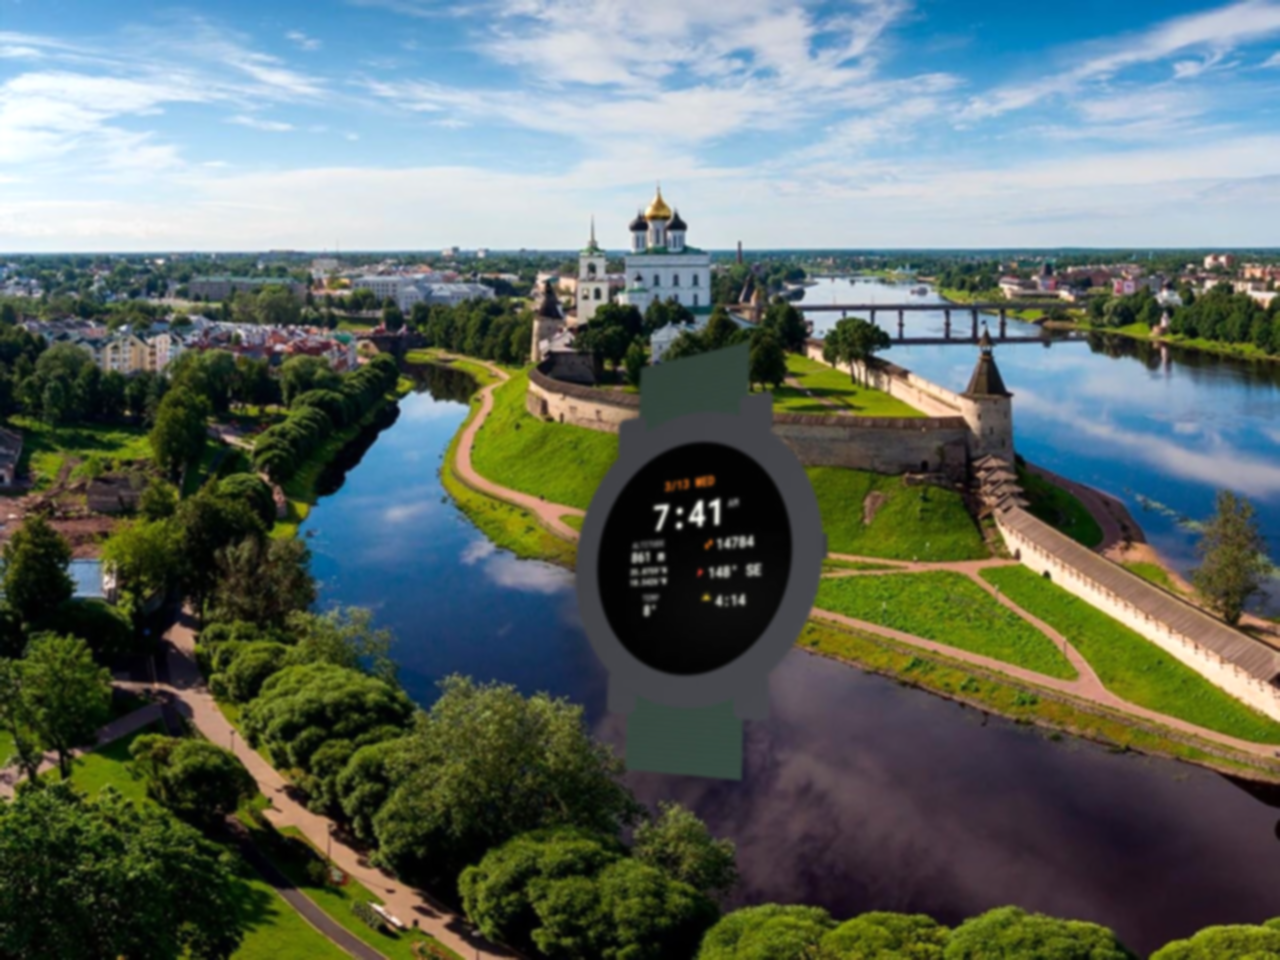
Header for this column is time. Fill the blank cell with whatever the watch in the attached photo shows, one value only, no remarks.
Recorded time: 7:41
